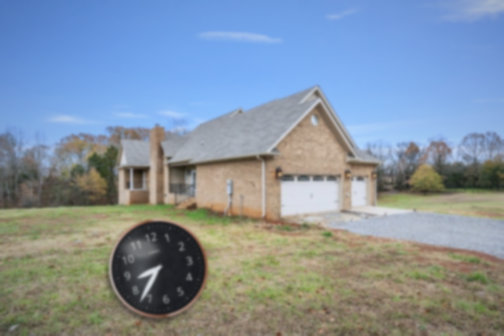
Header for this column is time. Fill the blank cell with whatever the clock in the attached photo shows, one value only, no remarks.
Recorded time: 8:37
